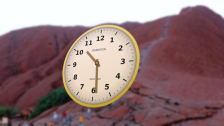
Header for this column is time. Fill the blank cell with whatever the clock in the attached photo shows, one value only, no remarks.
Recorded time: 10:29
